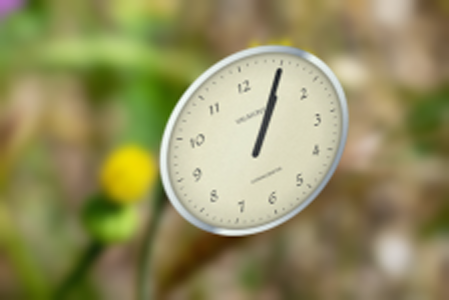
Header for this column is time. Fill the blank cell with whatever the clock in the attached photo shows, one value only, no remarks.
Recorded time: 1:05
